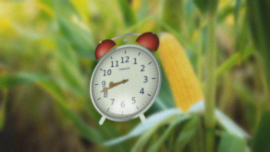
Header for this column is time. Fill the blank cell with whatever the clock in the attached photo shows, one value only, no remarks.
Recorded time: 8:42
